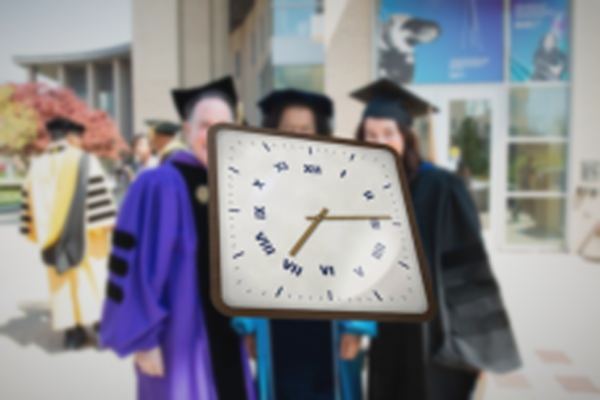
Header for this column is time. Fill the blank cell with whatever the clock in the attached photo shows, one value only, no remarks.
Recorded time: 7:14
